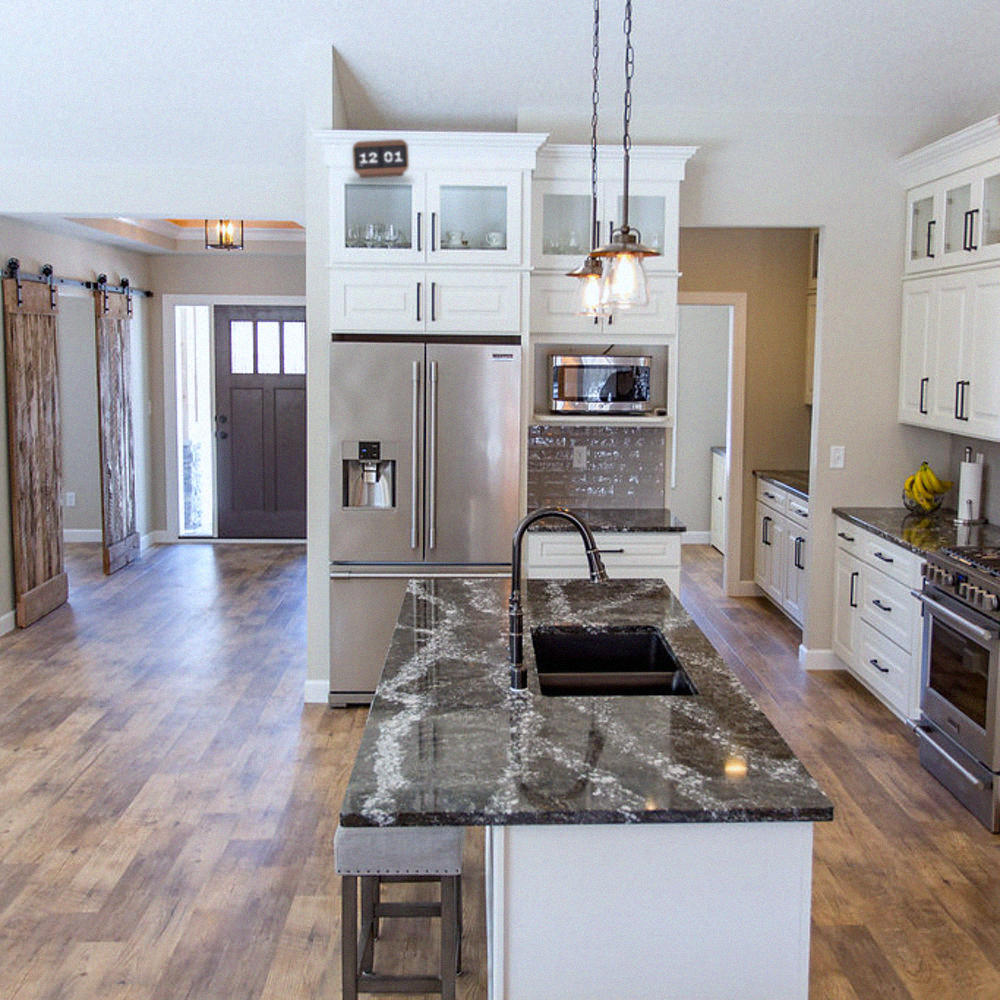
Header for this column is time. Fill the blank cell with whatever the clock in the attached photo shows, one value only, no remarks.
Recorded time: 12:01
